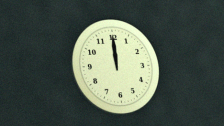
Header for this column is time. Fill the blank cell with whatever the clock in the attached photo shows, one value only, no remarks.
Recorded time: 12:00
